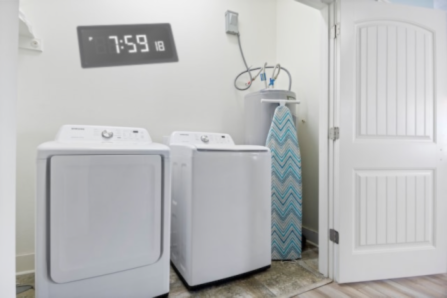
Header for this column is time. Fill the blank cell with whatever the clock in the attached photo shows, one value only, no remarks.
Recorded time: 7:59
